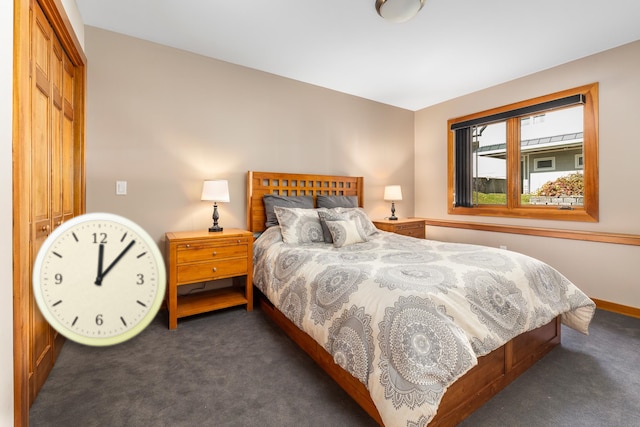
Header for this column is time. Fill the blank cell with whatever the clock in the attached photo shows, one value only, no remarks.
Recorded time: 12:07
